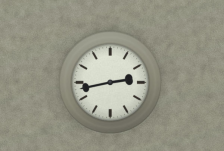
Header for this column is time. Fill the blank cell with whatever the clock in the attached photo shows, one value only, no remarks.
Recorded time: 2:43
